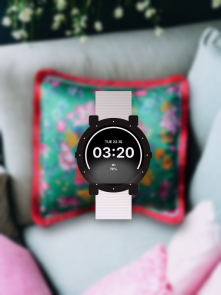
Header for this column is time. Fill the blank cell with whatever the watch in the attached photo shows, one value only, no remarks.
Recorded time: 3:20
